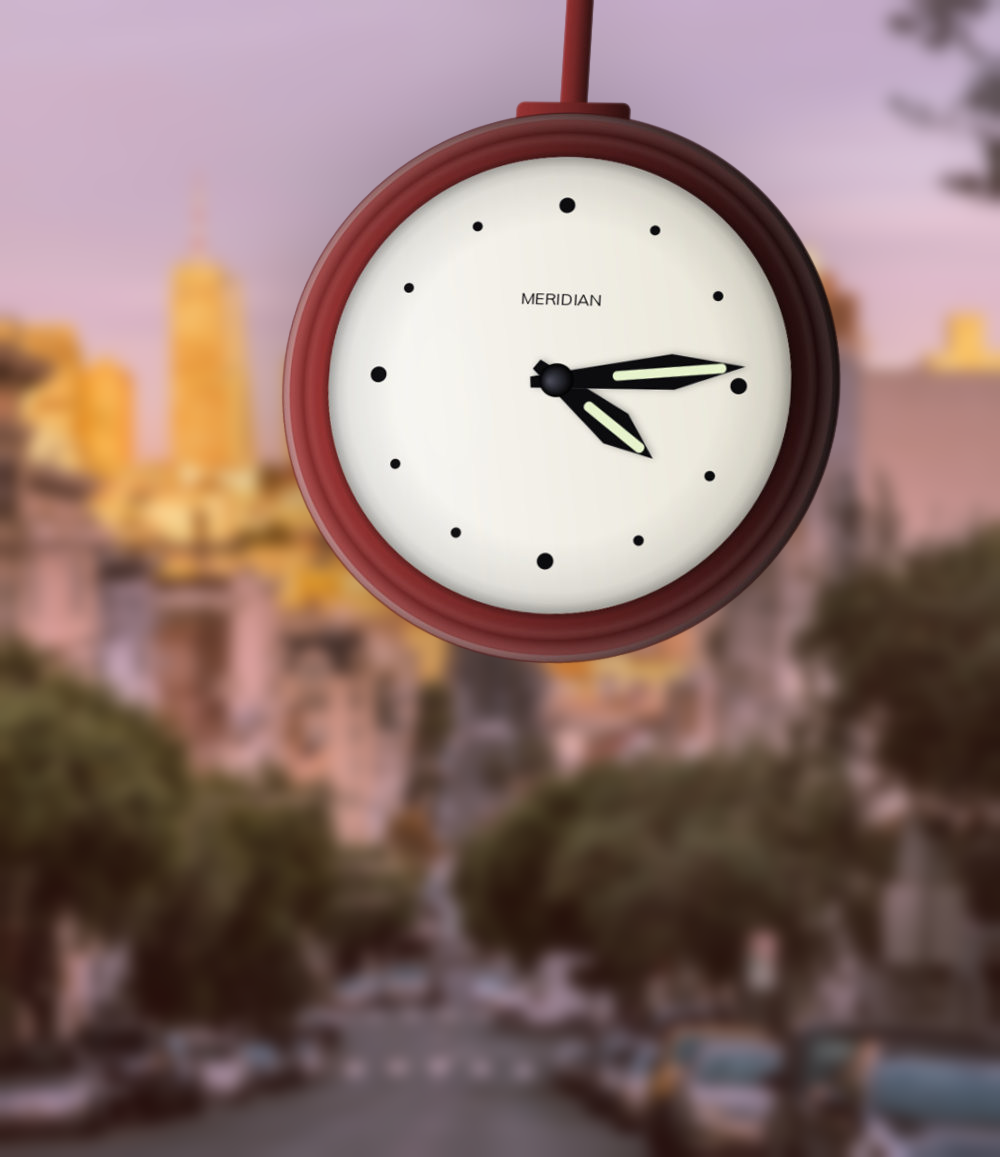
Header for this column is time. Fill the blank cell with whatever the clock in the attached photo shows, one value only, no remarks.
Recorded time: 4:14
